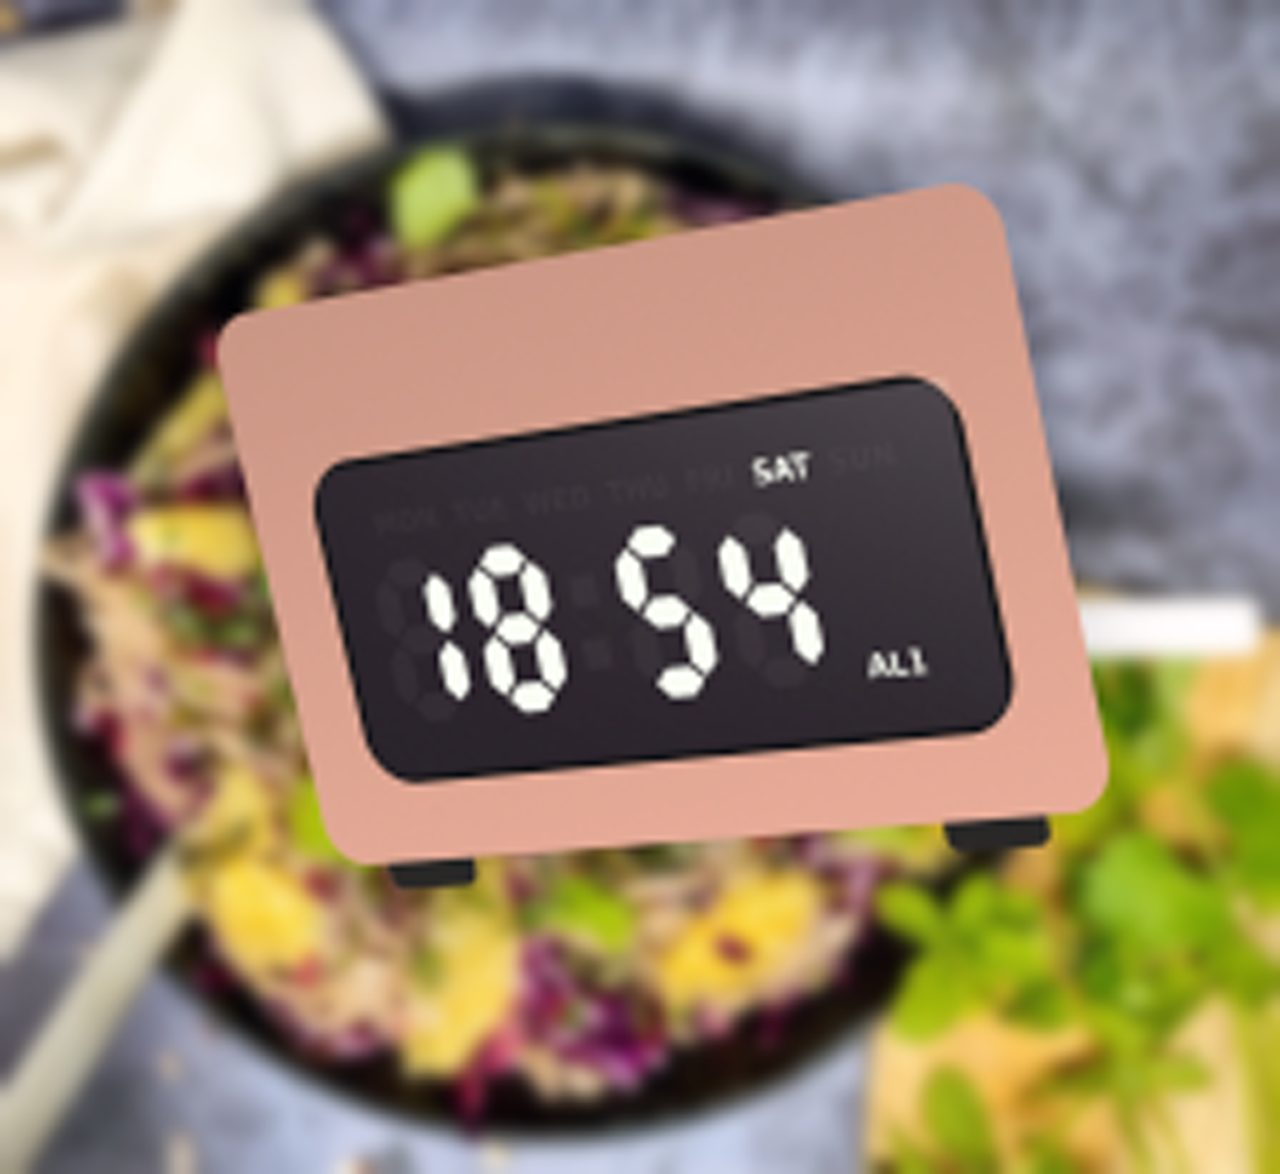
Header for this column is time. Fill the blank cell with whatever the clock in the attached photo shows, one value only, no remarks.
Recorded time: 18:54
